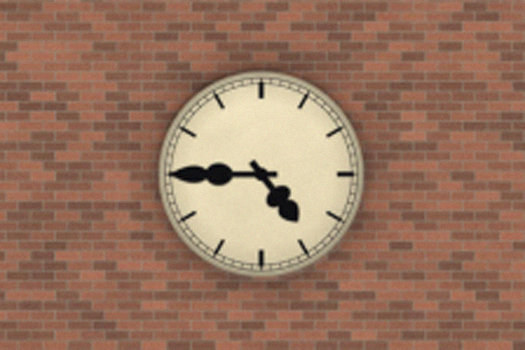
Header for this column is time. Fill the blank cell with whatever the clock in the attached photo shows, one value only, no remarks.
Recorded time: 4:45
